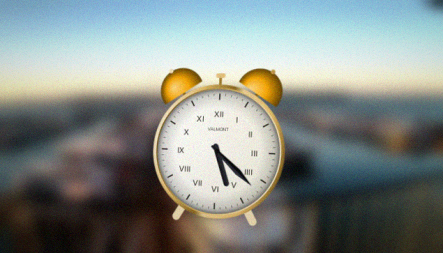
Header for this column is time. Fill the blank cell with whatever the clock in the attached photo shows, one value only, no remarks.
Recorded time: 5:22
